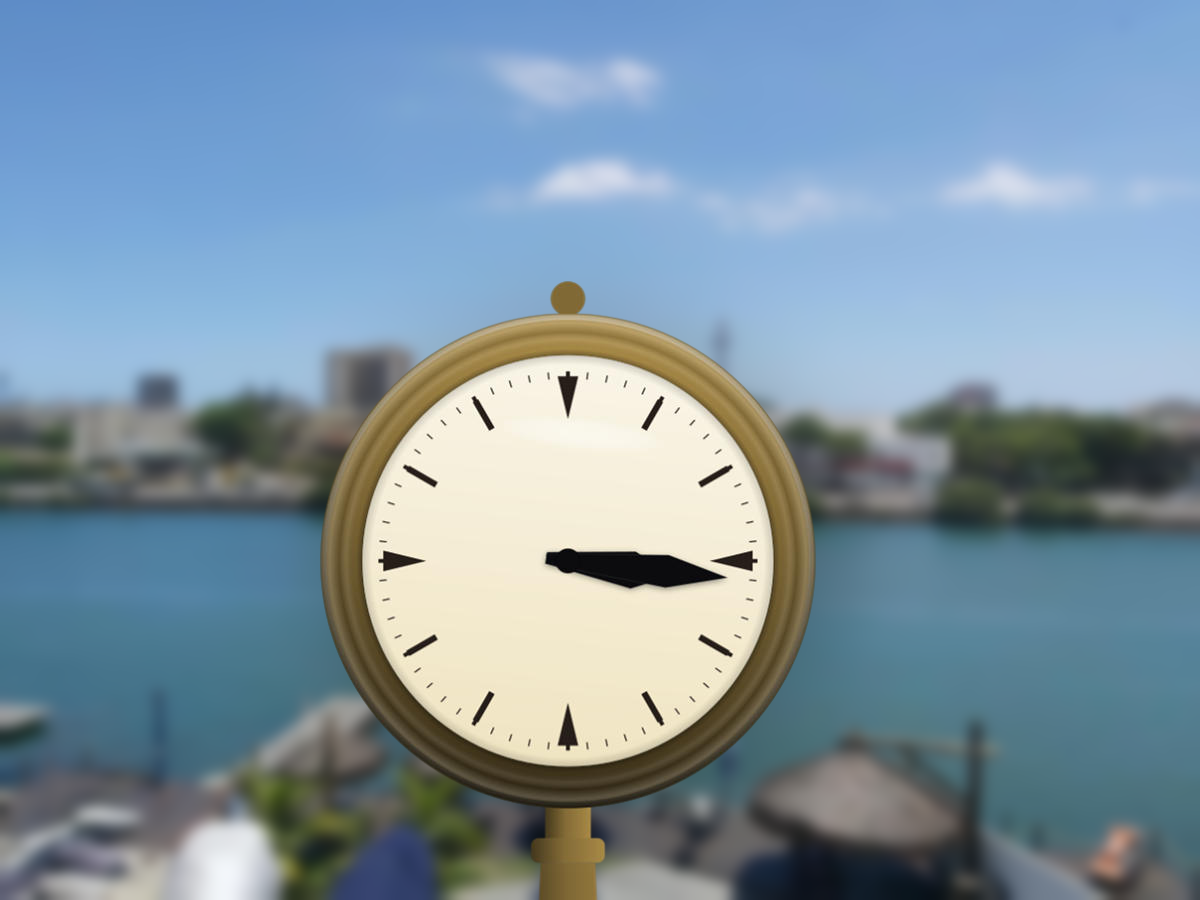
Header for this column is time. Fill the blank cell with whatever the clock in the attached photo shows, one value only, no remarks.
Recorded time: 3:16
